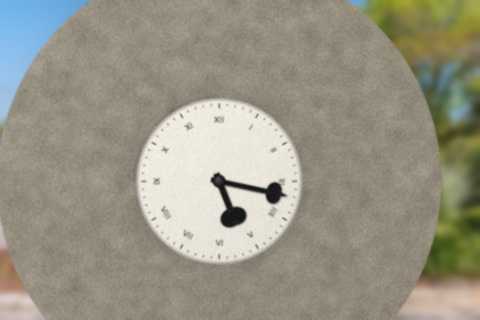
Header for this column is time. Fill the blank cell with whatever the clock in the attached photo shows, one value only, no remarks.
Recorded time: 5:17
